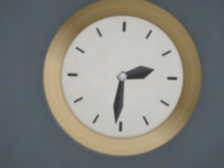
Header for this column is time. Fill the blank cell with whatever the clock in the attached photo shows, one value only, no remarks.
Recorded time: 2:31
